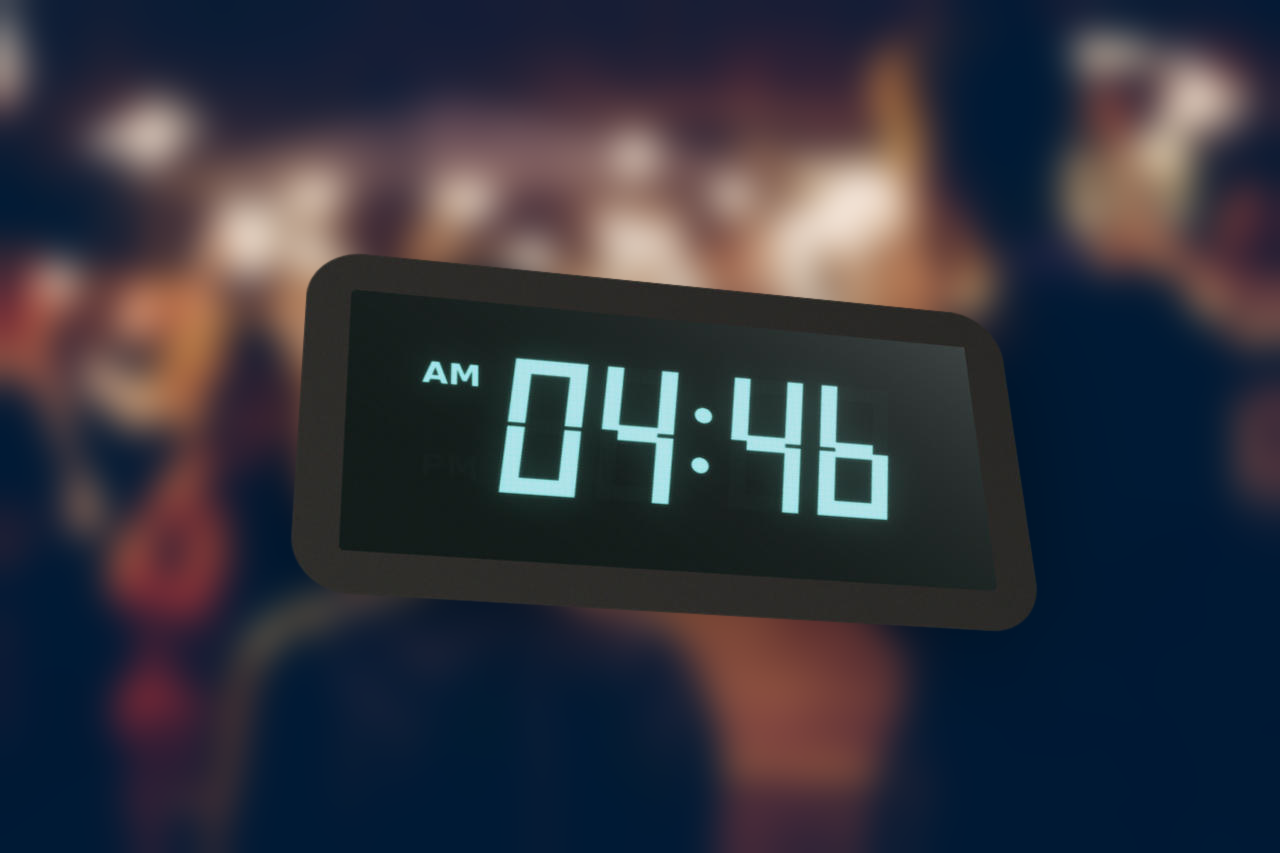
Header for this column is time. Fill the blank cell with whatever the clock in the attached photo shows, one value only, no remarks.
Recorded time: 4:46
